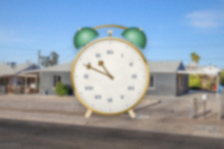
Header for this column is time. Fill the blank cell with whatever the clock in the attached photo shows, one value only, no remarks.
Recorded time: 10:49
